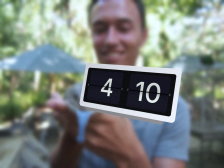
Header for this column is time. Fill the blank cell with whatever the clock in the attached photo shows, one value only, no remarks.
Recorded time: 4:10
